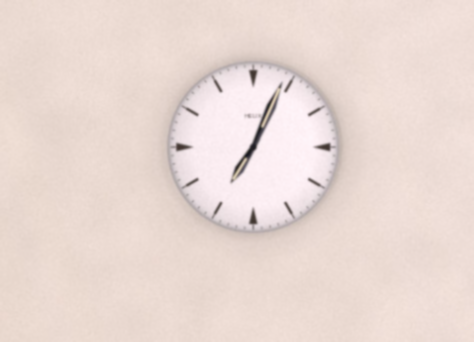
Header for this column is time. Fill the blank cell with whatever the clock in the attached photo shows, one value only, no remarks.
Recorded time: 7:04
